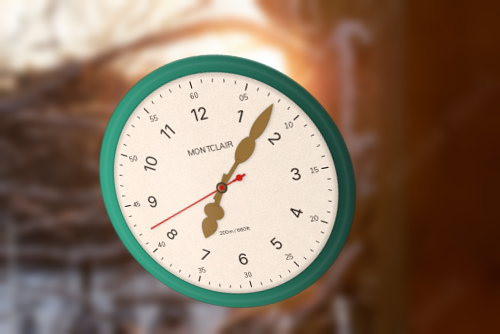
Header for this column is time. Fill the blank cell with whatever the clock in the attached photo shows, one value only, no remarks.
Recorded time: 7:07:42
